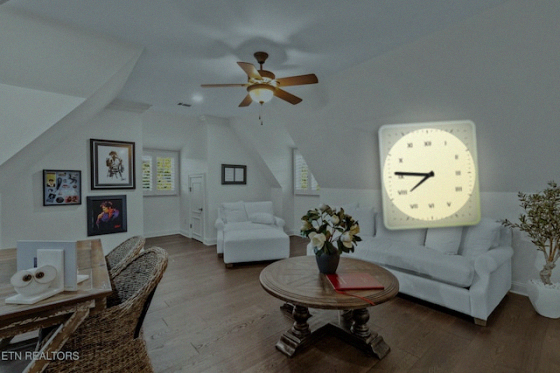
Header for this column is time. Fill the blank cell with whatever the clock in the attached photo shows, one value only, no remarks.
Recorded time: 7:46
